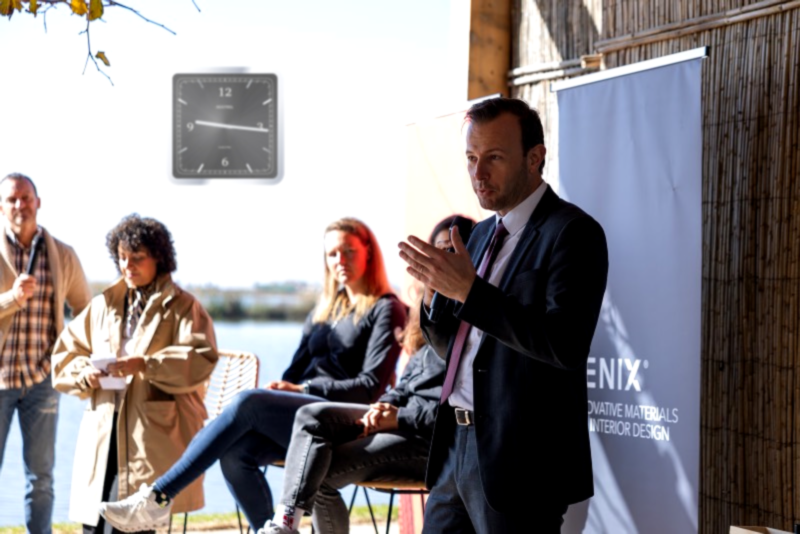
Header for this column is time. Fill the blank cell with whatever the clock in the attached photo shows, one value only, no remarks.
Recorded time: 9:16
